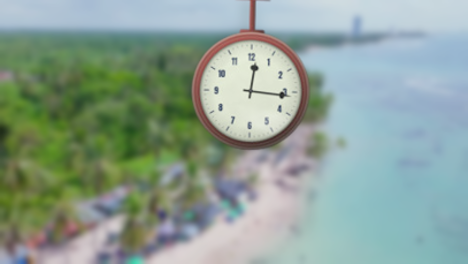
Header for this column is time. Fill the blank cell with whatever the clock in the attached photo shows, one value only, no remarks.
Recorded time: 12:16
